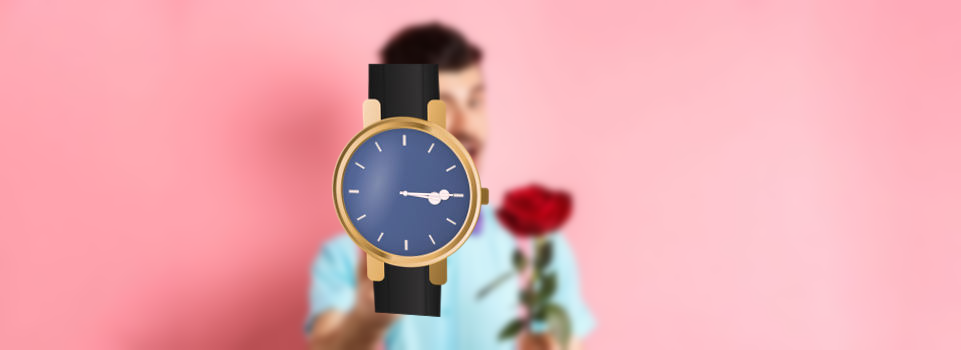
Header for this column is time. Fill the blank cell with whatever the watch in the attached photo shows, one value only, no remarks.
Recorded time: 3:15
